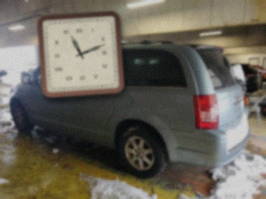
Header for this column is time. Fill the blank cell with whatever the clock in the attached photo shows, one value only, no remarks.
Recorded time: 11:12
